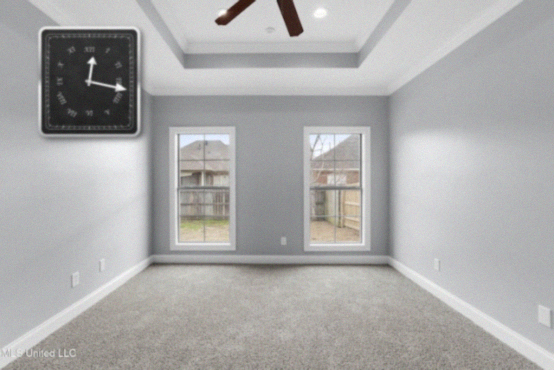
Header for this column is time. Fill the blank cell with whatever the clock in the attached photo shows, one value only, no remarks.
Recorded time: 12:17
